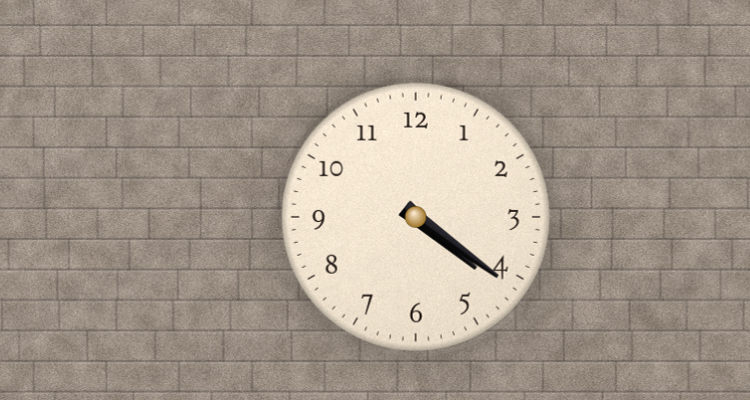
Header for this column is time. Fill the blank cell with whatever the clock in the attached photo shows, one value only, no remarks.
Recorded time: 4:21
